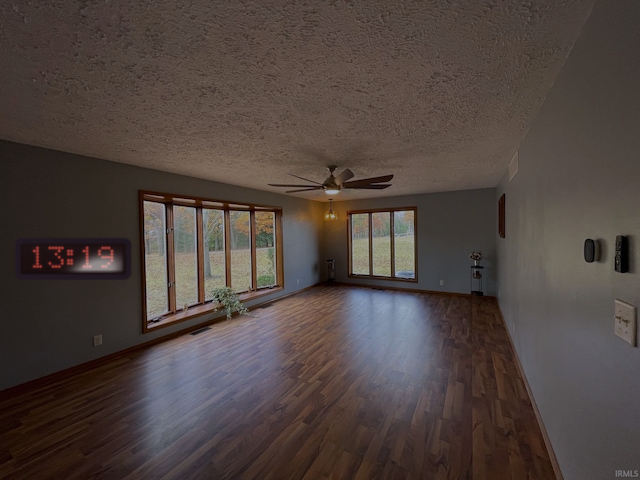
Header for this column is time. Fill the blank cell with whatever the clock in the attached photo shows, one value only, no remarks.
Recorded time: 13:19
